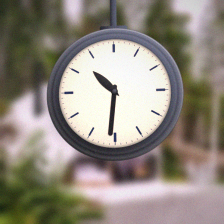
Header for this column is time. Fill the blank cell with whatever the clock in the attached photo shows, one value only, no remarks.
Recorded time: 10:31
